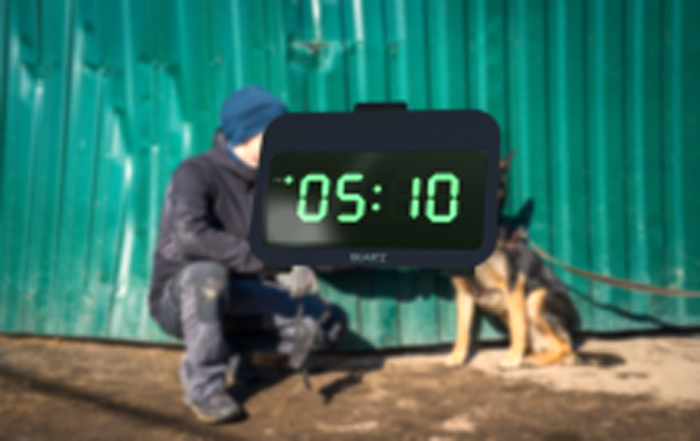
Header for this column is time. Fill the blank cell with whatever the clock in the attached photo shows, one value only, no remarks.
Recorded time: 5:10
